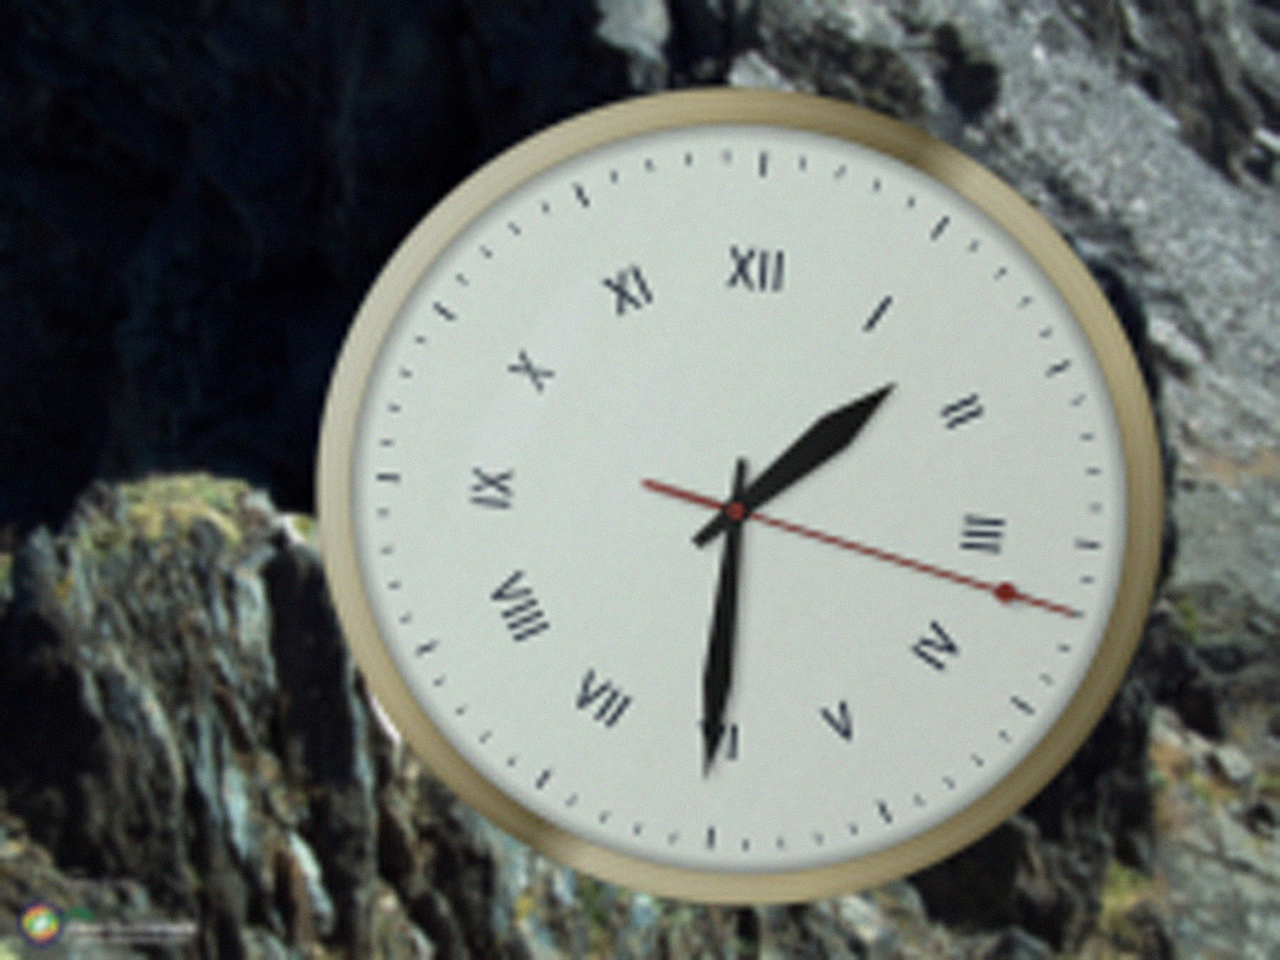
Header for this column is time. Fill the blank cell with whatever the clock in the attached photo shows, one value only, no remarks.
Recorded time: 1:30:17
